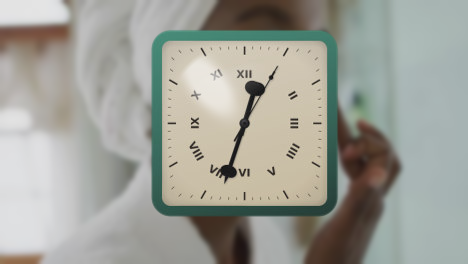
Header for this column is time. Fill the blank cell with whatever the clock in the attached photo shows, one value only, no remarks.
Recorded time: 12:33:05
